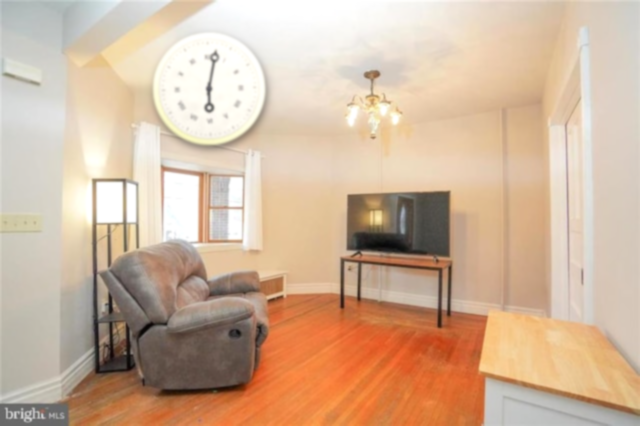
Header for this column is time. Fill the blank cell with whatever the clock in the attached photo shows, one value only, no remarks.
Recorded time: 6:02
